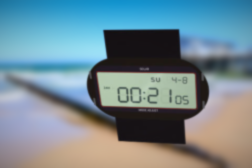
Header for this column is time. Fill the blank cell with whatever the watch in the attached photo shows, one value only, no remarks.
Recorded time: 0:21
